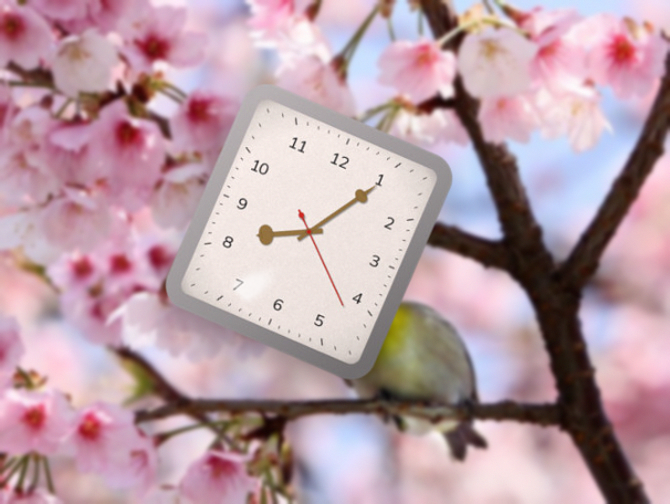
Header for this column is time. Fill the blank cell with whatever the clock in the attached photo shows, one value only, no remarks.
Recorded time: 8:05:22
